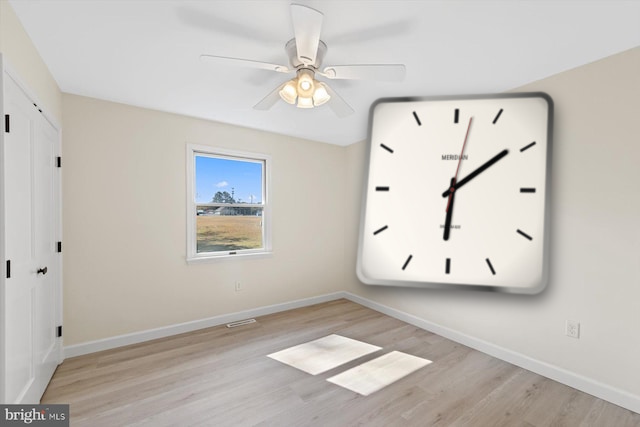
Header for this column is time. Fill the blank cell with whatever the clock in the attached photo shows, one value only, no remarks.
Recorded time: 6:09:02
